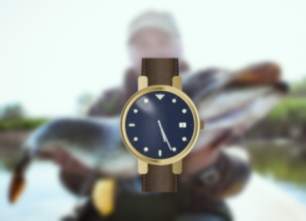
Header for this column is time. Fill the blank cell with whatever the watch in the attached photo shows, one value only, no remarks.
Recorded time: 5:26
